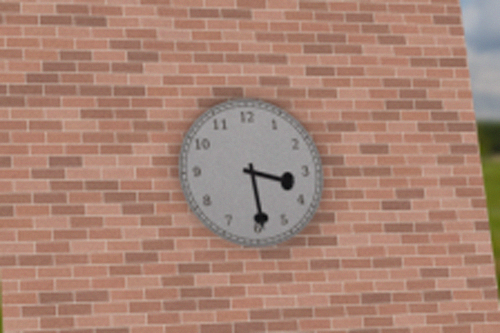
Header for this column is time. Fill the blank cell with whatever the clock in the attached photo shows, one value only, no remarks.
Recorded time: 3:29
